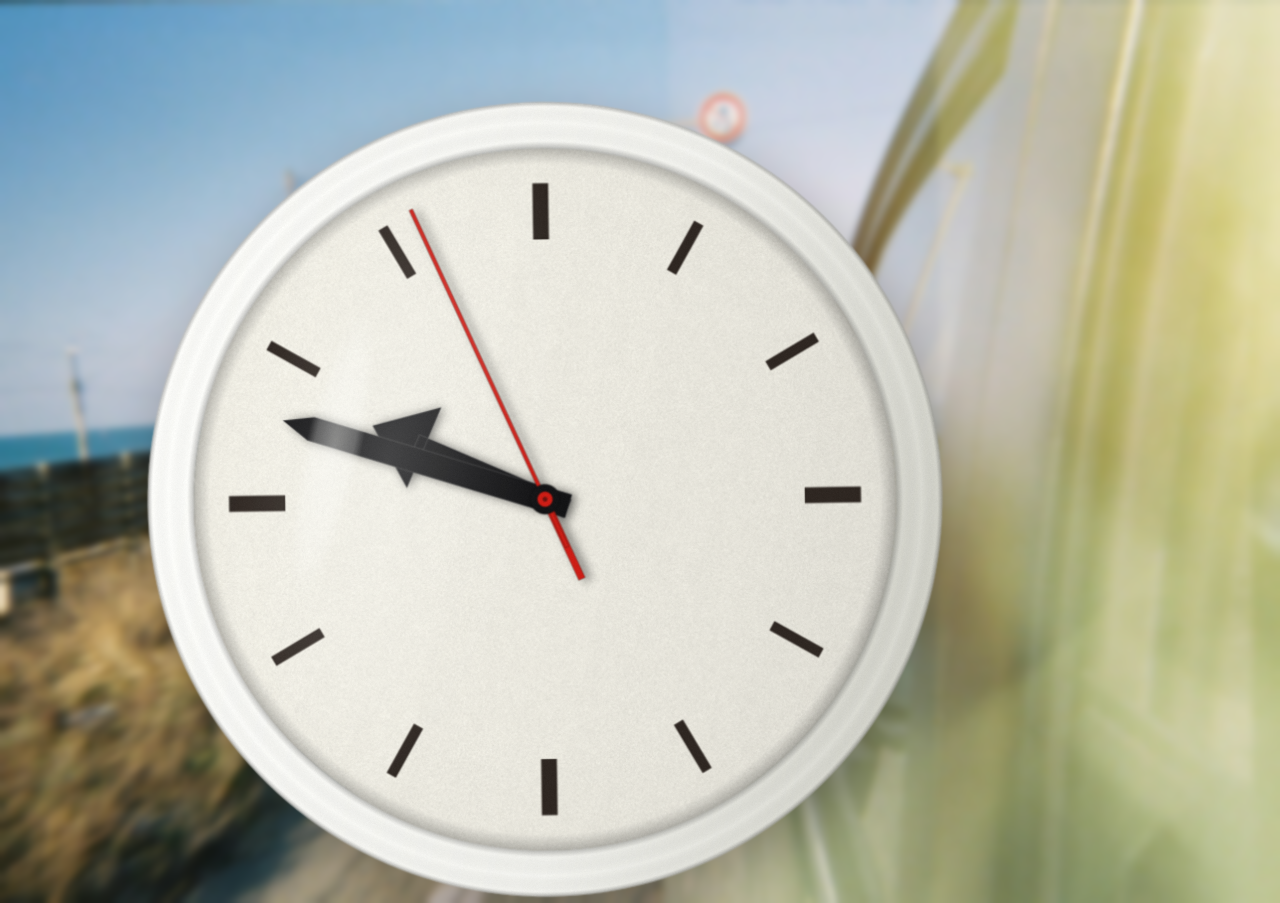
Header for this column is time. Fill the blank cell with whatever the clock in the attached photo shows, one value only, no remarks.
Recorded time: 9:47:56
